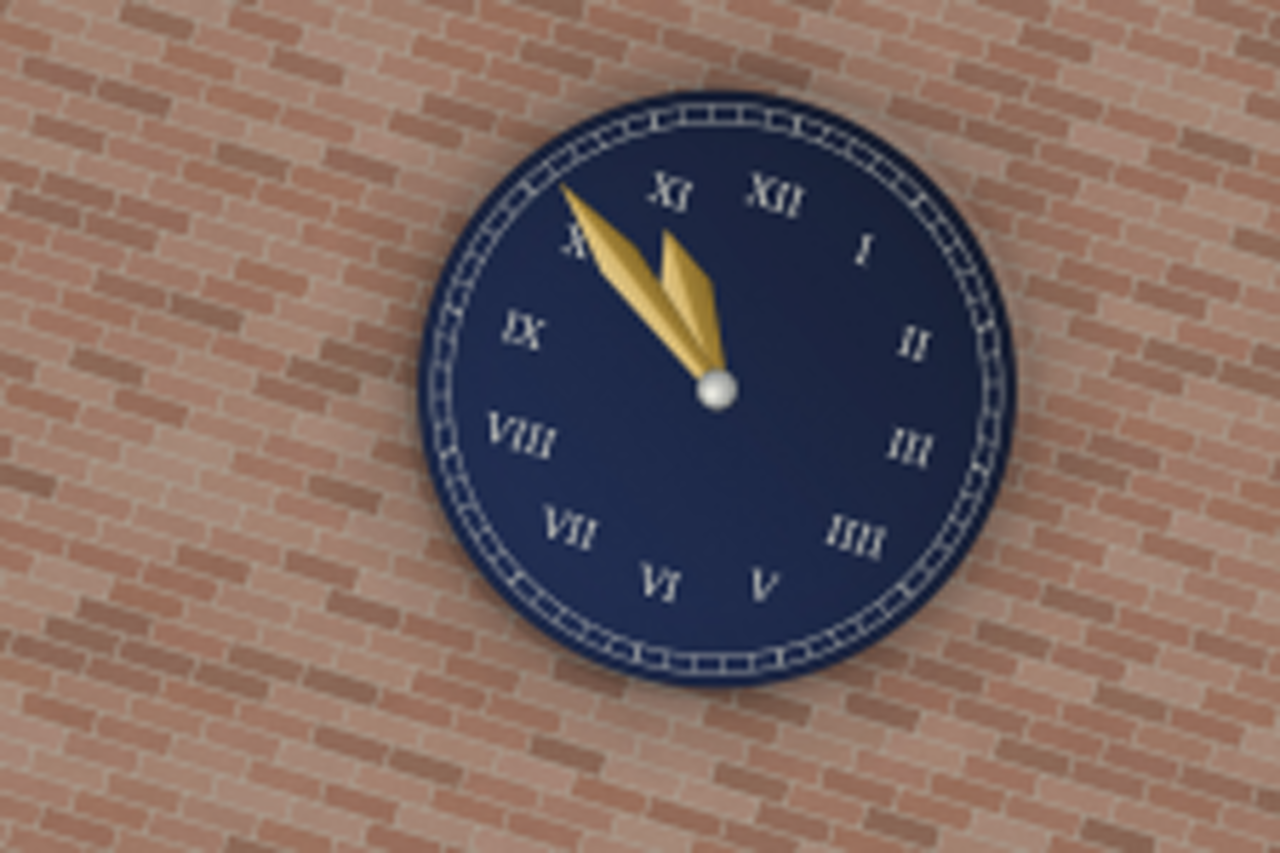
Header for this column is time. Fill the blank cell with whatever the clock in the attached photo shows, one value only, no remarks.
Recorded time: 10:51
